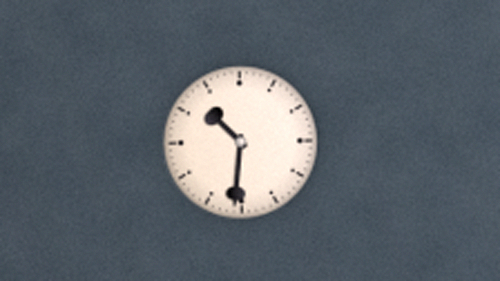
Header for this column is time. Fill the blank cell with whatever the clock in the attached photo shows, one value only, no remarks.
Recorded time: 10:31
